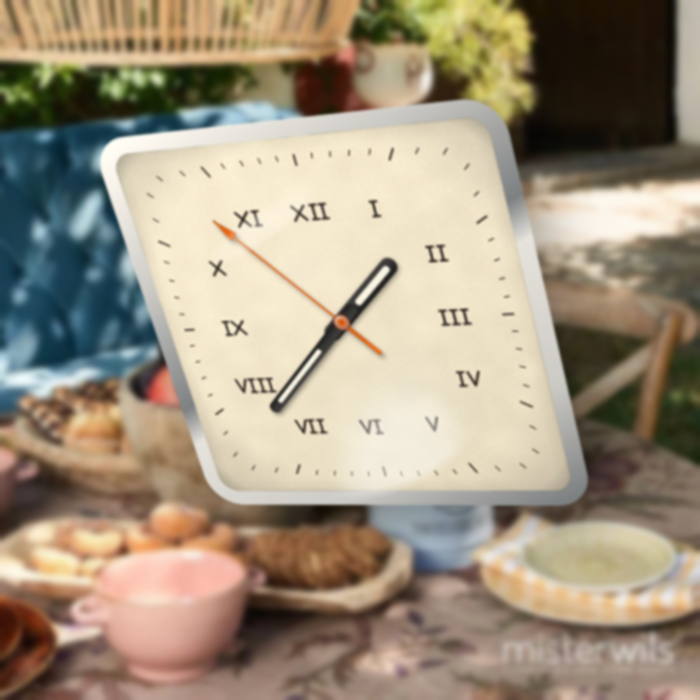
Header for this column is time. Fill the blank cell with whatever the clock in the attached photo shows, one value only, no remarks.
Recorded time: 1:37:53
